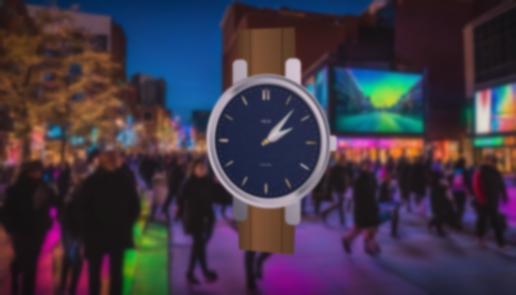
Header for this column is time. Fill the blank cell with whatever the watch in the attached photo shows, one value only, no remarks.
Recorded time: 2:07
